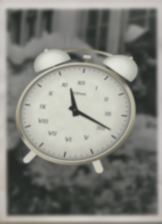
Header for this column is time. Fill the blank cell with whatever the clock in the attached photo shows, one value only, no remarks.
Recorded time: 11:19
